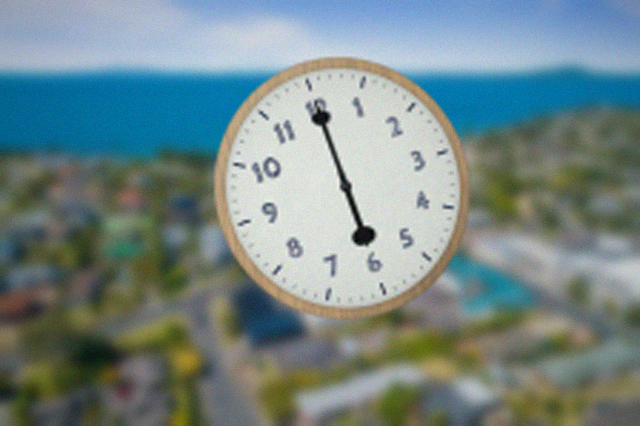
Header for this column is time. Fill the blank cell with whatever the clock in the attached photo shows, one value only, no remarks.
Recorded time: 6:00
